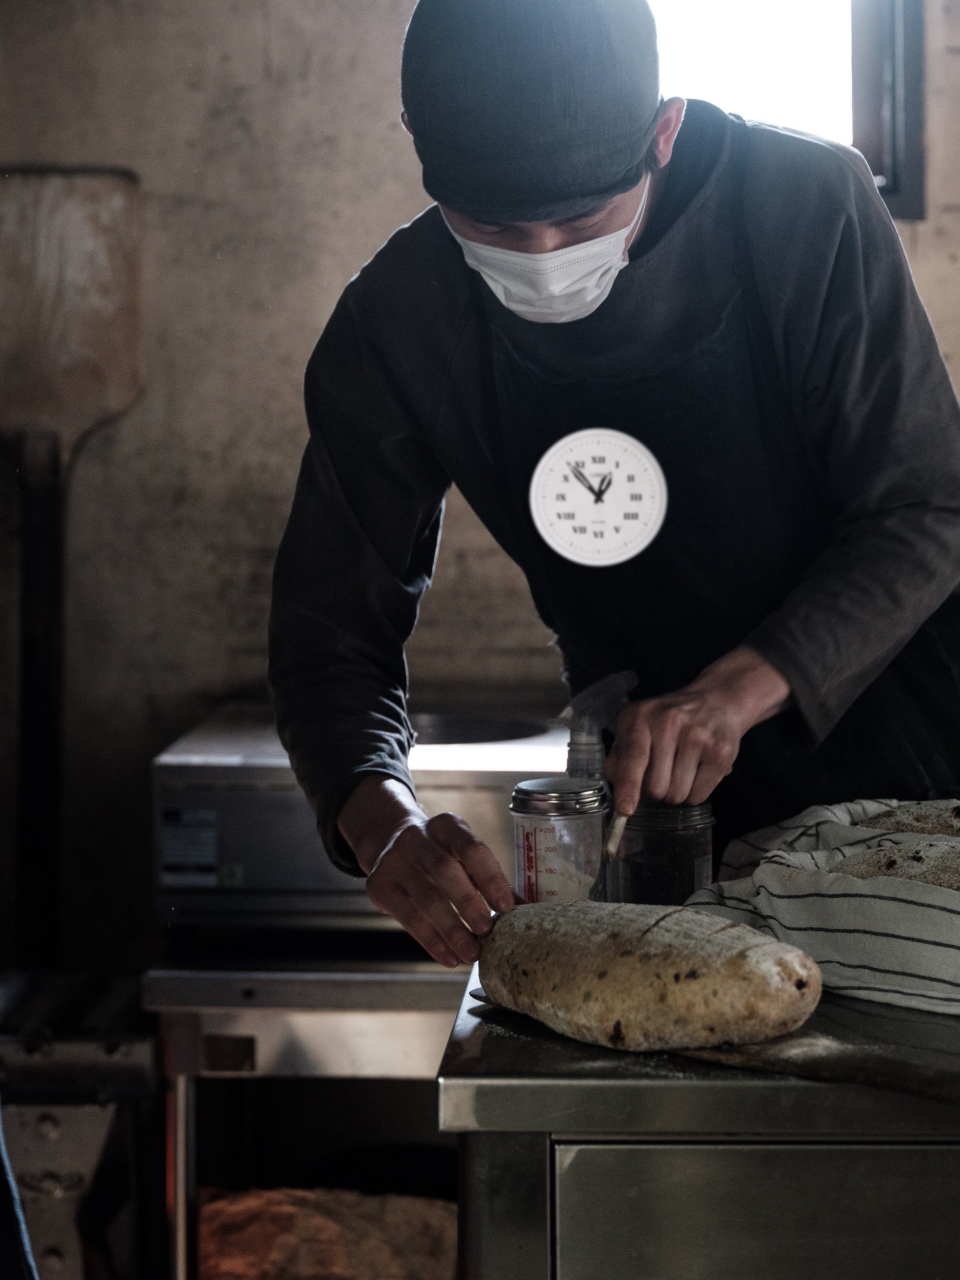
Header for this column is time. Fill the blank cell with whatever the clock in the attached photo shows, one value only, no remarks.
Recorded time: 12:53
